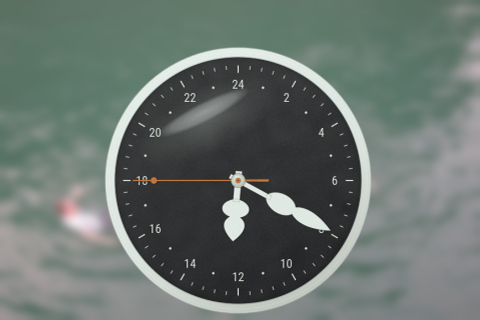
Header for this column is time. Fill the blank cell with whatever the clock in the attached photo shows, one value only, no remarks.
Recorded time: 12:19:45
